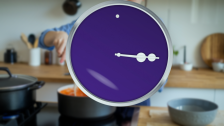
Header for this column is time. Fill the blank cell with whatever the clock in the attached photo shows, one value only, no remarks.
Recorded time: 3:16
